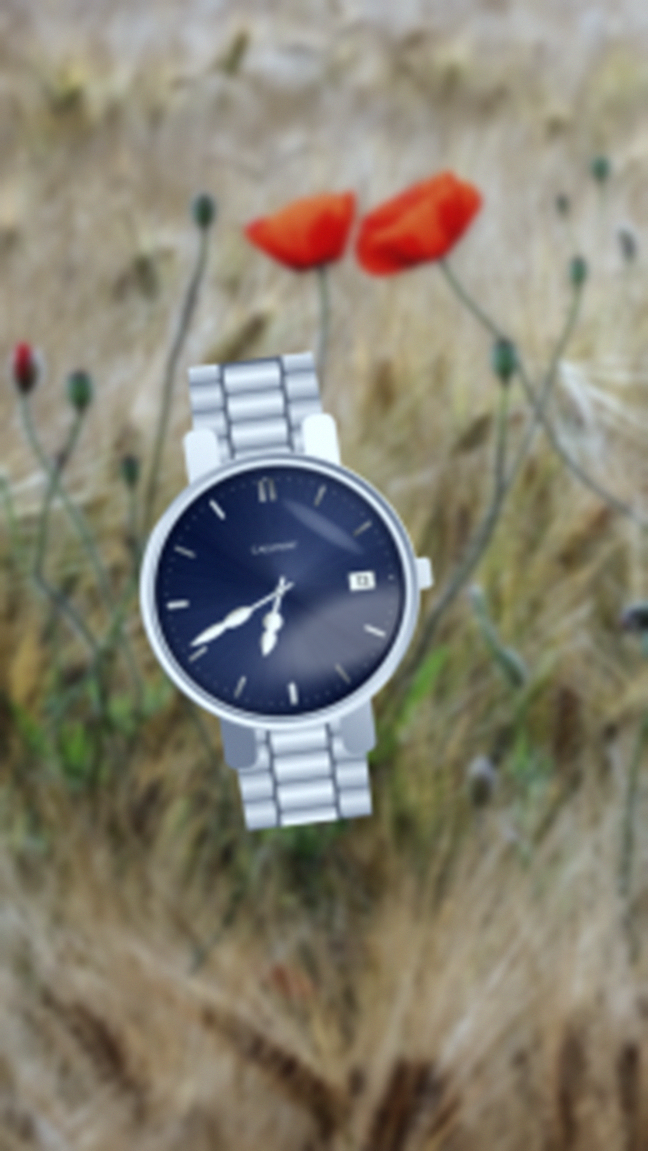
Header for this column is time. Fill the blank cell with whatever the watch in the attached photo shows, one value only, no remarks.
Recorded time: 6:41
